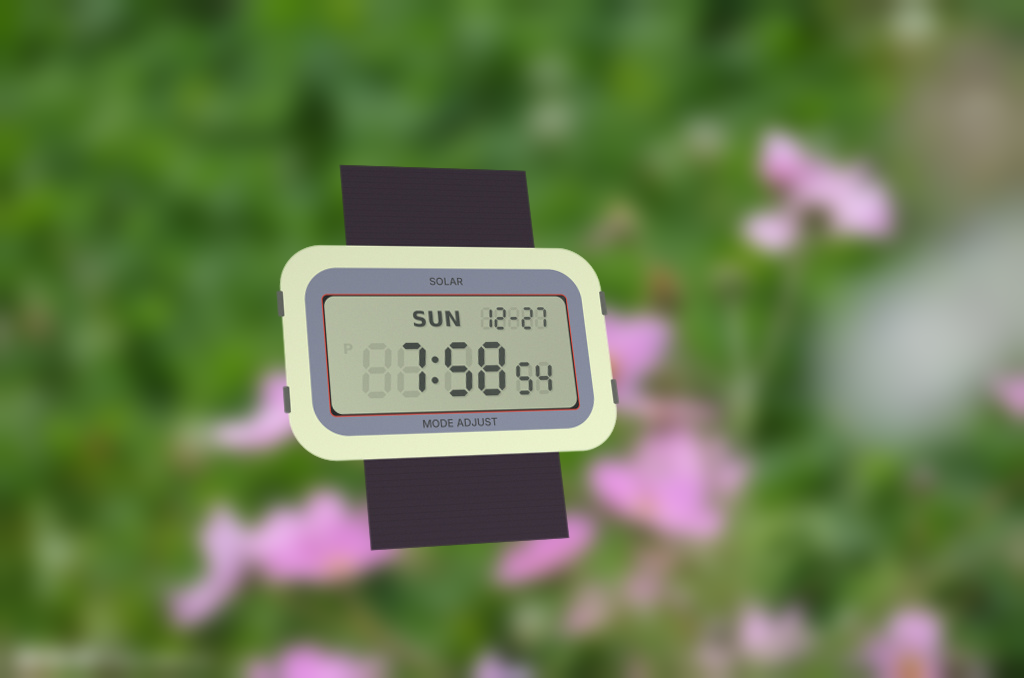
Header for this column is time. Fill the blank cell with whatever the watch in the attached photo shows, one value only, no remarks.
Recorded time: 7:58:54
